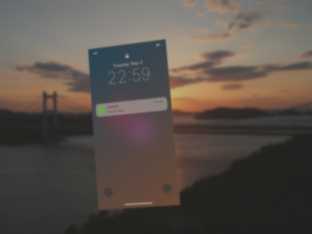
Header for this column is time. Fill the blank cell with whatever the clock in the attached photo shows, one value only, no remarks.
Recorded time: 22:59
